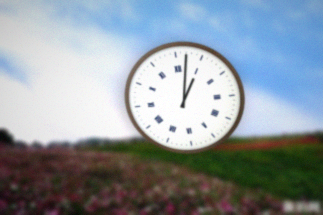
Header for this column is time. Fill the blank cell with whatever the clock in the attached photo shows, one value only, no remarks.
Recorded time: 1:02
